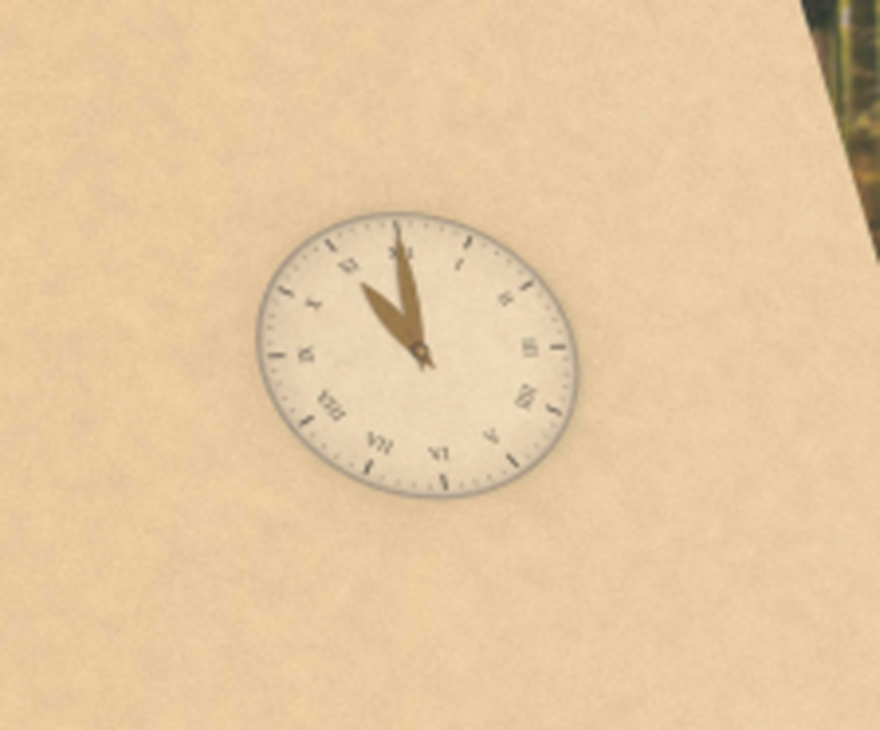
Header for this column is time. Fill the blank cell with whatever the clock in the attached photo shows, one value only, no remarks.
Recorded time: 11:00
